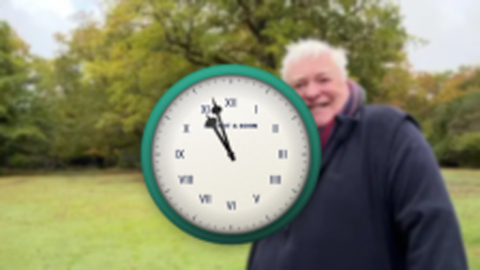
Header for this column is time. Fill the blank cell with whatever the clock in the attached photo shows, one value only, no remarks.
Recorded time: 10:57
